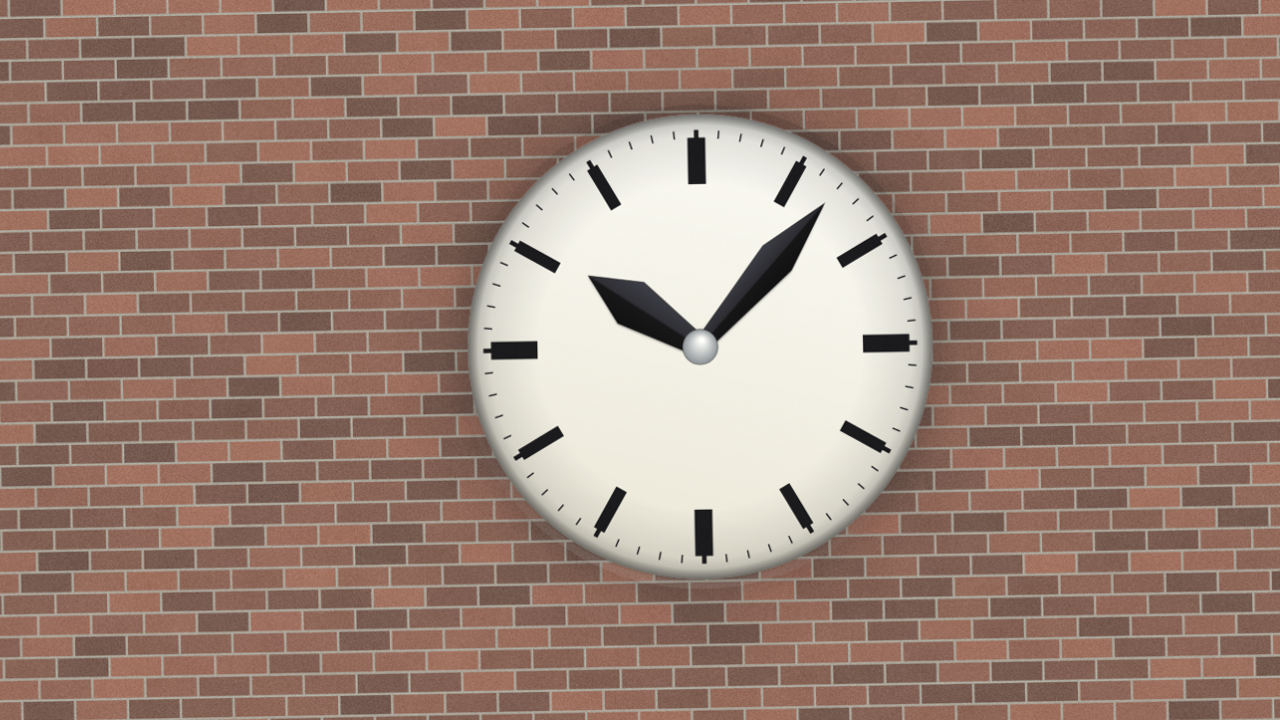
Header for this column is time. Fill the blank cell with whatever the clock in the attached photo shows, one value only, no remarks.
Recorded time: 10:07
